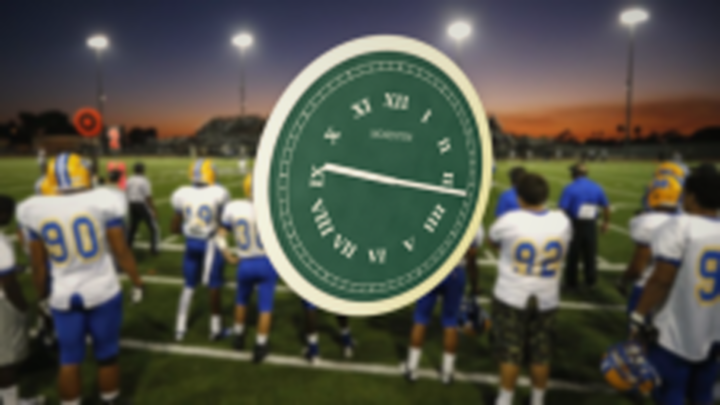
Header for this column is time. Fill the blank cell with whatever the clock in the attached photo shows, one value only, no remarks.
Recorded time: 9:16
